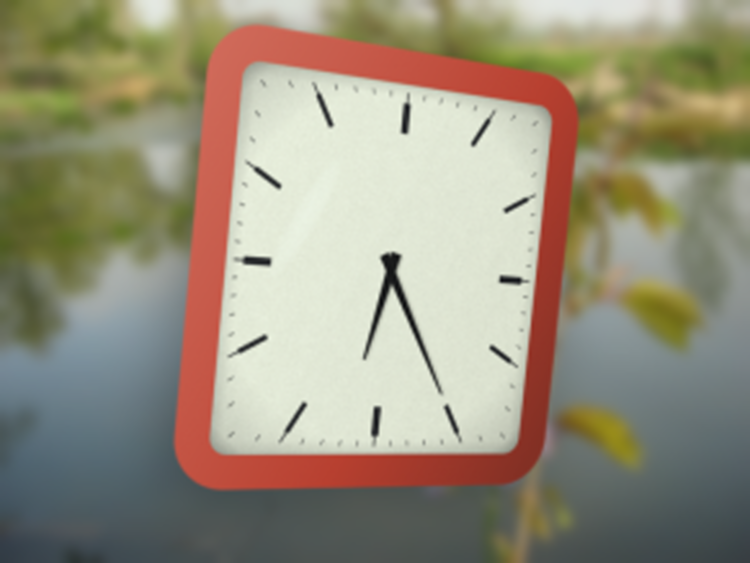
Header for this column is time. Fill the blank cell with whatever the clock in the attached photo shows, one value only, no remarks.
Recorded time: 6:25
